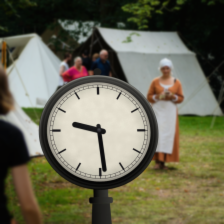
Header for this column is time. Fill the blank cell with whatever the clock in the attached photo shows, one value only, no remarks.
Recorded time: 9:29
